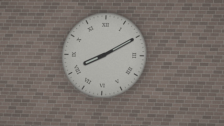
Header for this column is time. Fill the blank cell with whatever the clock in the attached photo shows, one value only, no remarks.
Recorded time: 8:10
